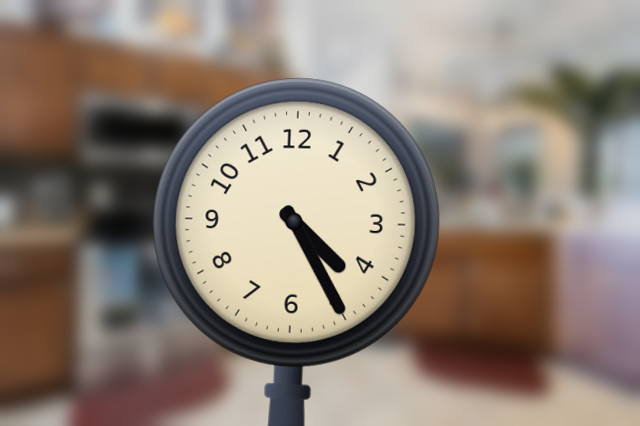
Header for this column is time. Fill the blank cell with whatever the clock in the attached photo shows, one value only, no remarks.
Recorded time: 4:25
